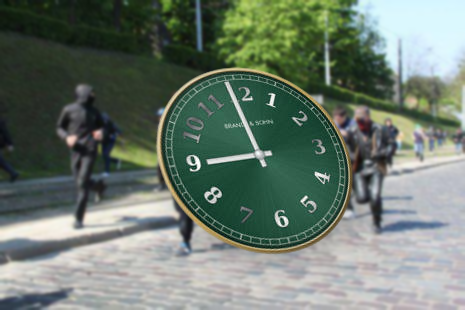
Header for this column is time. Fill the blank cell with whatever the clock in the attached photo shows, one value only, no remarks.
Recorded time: 8:59
